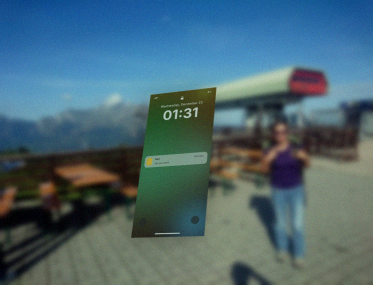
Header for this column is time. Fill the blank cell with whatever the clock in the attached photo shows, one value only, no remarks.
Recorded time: 1:31
